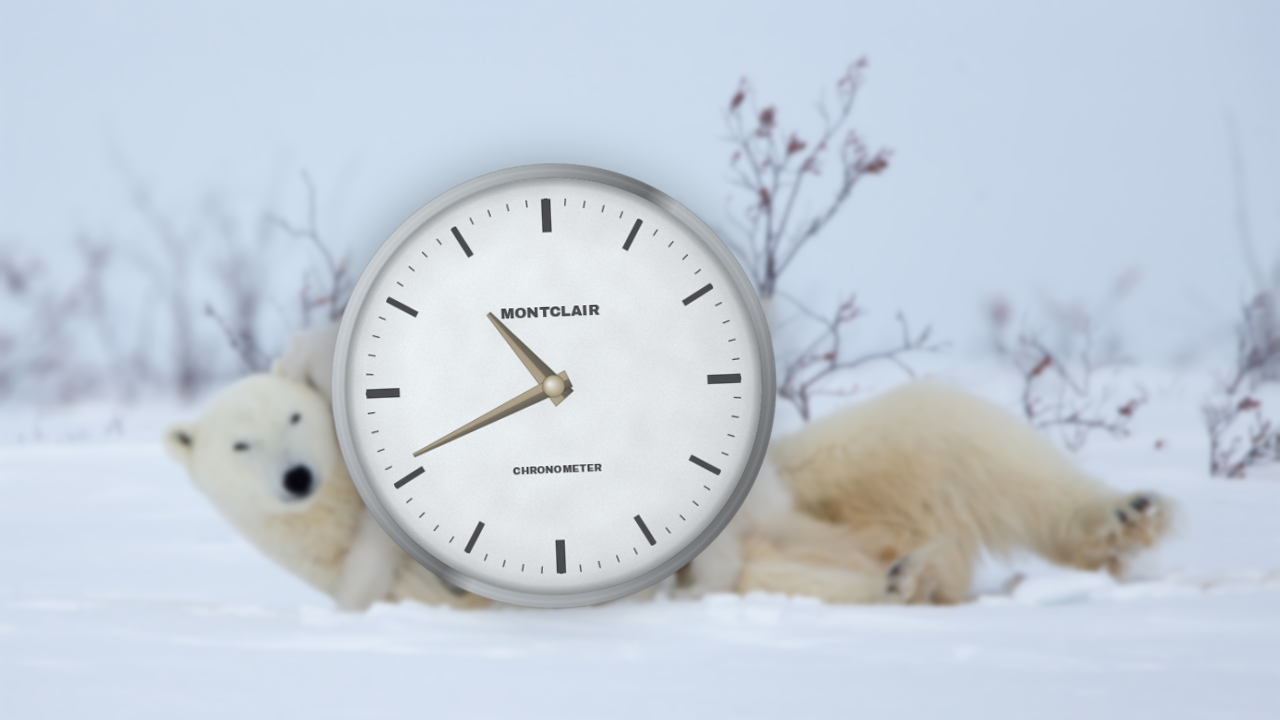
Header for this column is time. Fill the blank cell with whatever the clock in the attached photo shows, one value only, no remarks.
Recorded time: 10:41
